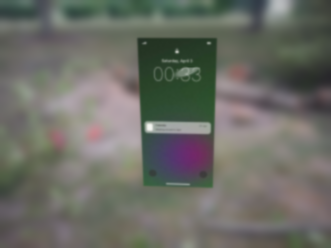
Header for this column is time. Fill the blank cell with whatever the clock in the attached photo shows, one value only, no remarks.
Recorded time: 0:33
